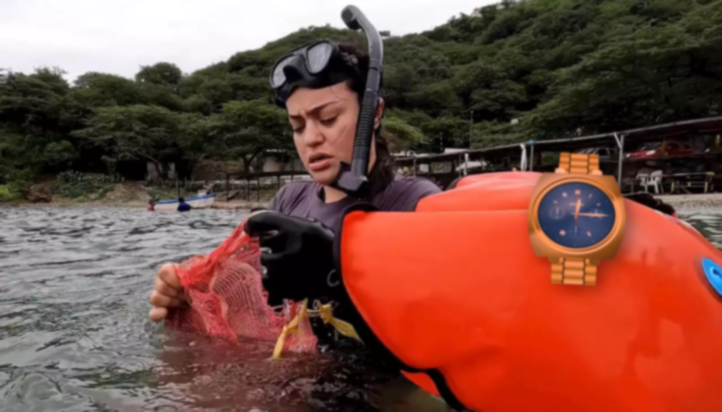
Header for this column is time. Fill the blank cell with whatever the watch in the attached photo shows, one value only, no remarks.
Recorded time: 12:15
